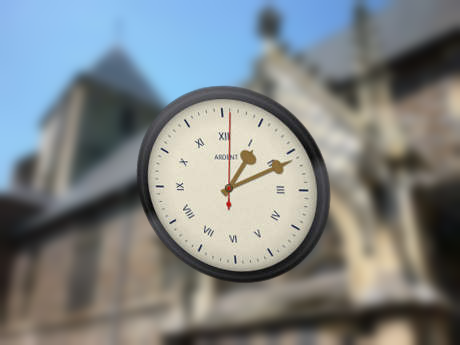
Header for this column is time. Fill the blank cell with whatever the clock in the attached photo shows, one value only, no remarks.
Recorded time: 1:11:01
